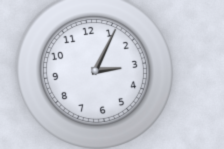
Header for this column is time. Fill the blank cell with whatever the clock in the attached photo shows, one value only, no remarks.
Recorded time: 3:06
